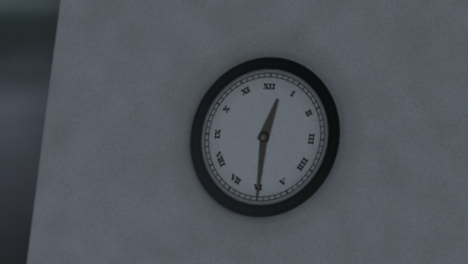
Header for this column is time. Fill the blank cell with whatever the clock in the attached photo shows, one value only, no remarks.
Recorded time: 12:30
